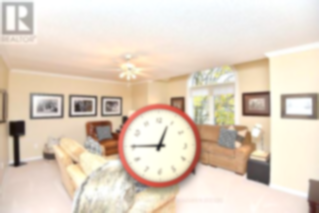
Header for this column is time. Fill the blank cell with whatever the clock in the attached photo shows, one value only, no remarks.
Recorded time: 12:45
